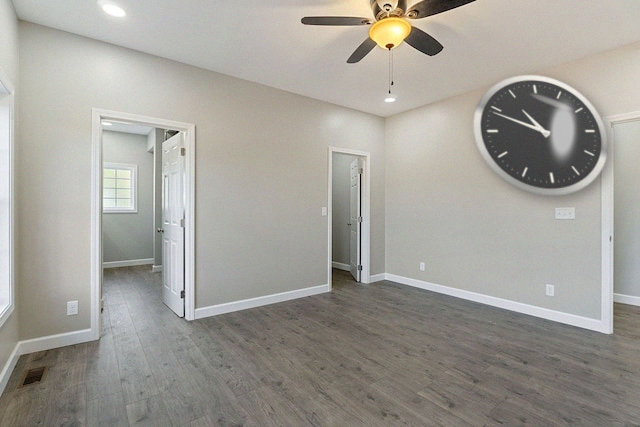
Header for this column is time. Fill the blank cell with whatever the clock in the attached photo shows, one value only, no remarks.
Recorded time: 10:49
